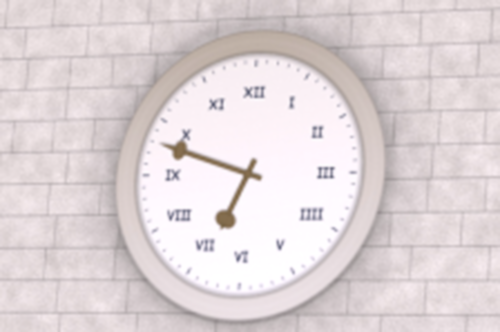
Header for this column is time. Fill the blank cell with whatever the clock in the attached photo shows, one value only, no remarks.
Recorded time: 6:48
